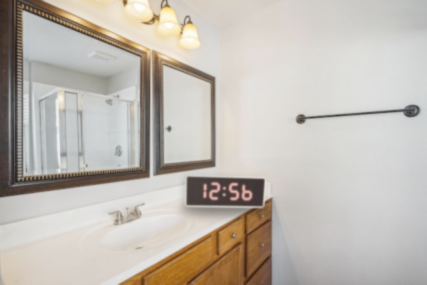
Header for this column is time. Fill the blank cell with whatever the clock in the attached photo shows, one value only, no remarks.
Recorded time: 12:56
